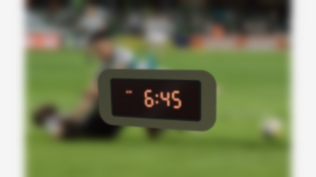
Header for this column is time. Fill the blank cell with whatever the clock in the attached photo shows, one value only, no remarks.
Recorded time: 6:45
